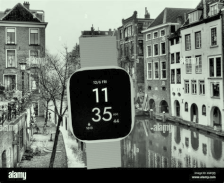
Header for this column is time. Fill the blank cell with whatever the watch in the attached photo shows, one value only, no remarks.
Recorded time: 11:35
